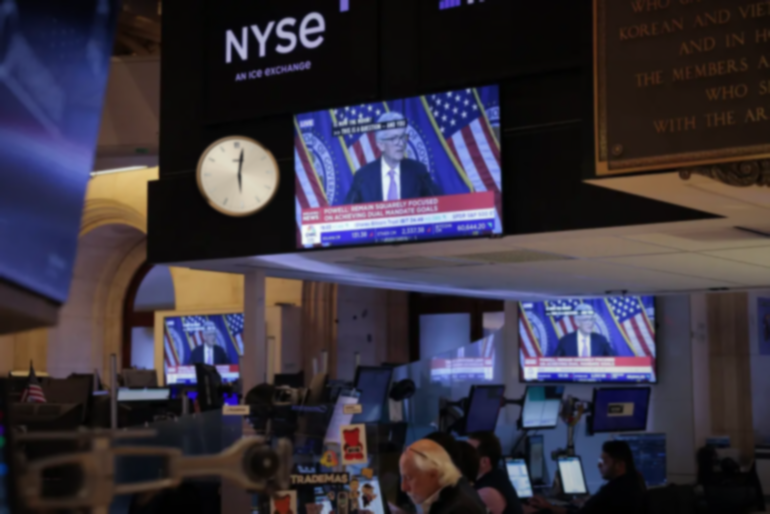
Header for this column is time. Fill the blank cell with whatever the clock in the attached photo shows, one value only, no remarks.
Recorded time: 6:02
